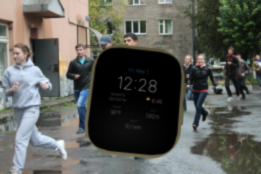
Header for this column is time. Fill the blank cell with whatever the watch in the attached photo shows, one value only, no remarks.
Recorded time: 12:28
